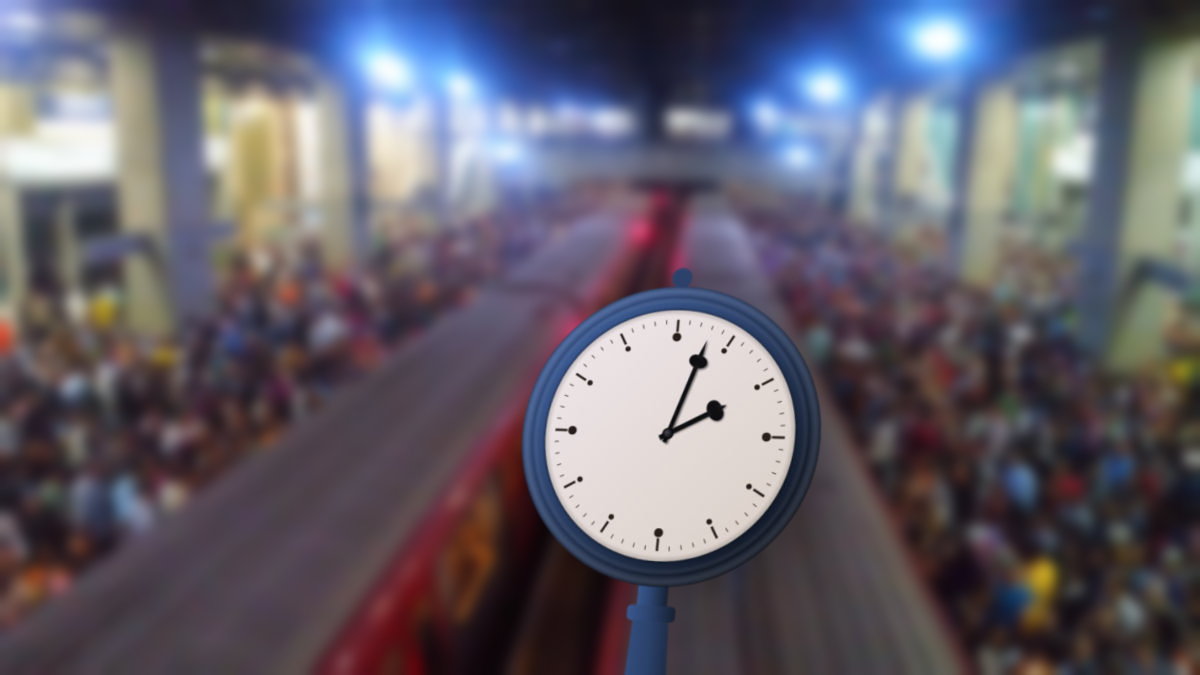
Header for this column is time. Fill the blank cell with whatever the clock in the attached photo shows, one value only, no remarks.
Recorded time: 2:03
